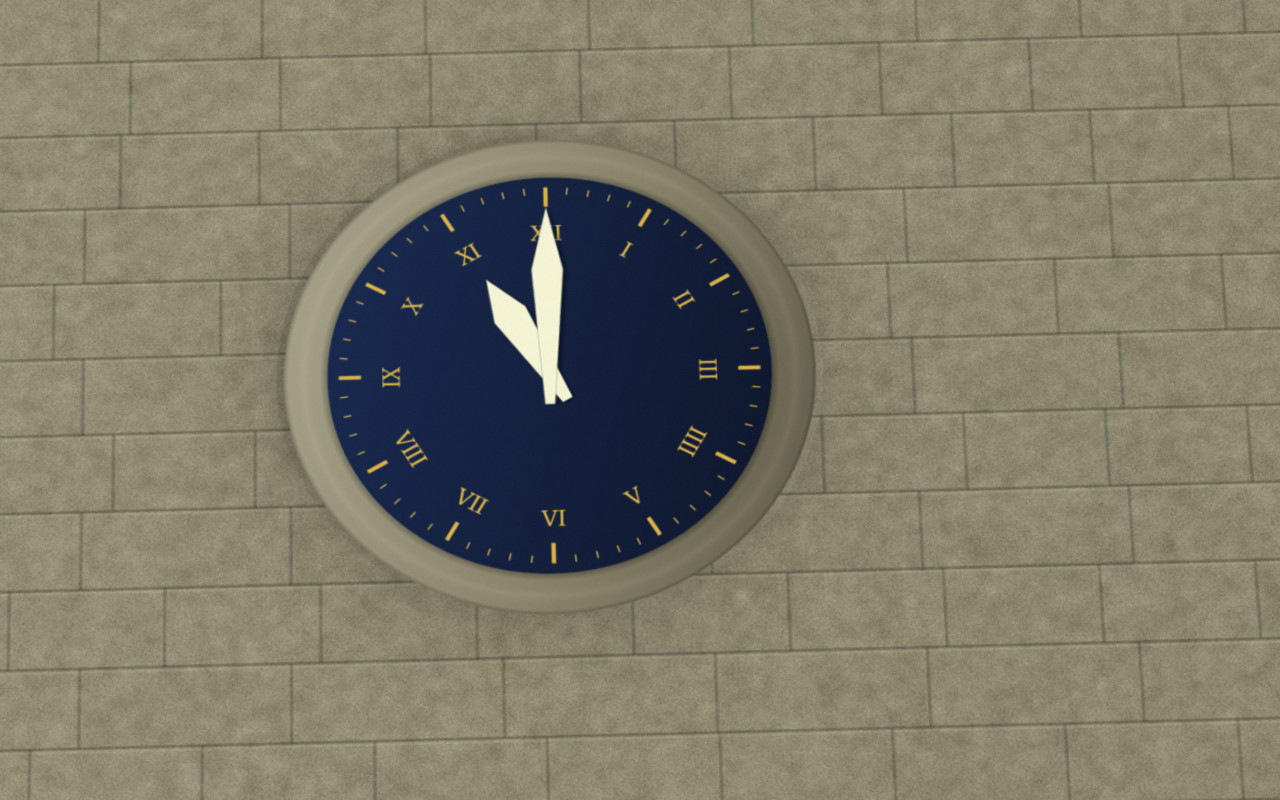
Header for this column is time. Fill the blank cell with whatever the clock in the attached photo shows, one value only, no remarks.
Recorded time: 11:00
